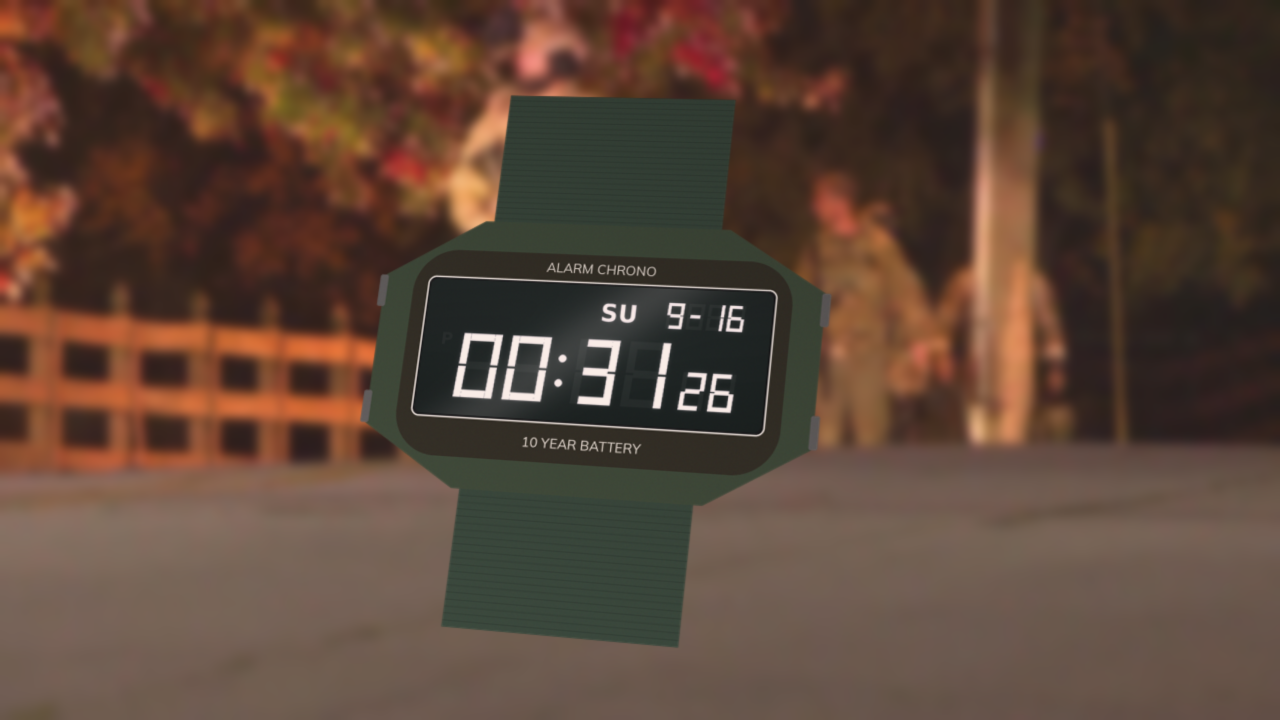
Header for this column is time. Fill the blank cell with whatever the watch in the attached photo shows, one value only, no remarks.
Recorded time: 0:31:26
